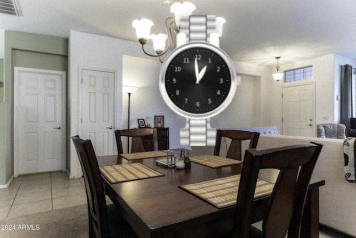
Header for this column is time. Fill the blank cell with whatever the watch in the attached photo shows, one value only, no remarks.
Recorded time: 12:59
